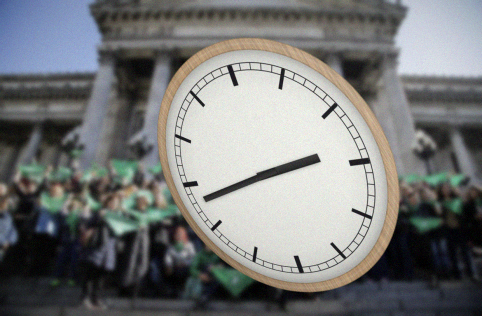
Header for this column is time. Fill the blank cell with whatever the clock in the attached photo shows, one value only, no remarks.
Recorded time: 2:43
